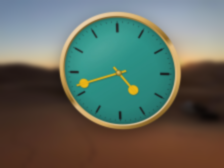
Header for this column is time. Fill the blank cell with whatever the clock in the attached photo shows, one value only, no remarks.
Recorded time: 4:42
